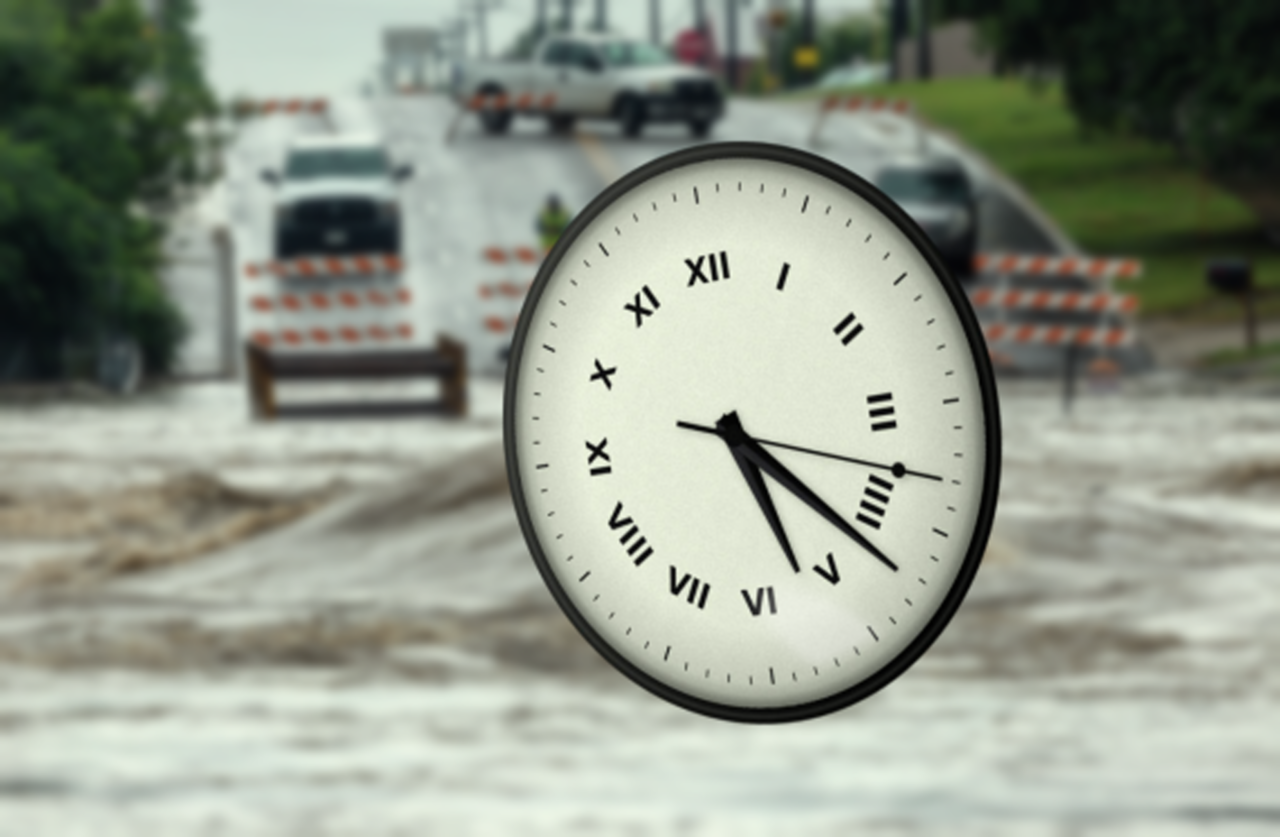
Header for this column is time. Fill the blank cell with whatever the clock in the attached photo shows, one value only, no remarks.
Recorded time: 5:22:18
